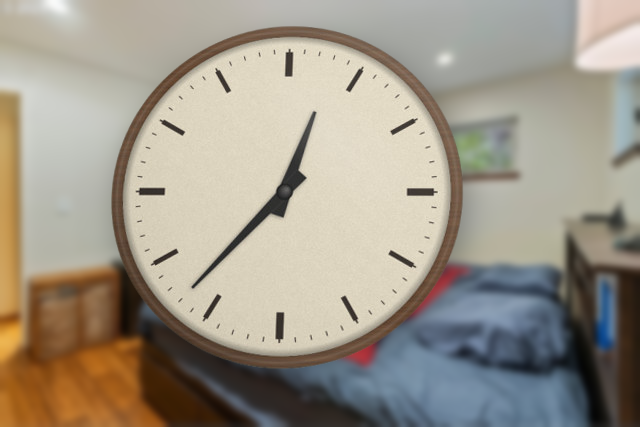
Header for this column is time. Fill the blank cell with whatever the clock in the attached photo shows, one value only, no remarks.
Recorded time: 12:37
